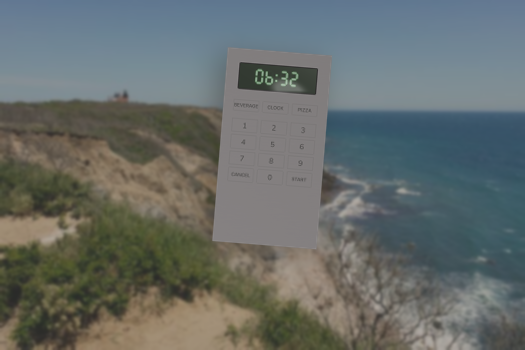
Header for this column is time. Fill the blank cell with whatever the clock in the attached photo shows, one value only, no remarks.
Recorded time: 6:32
